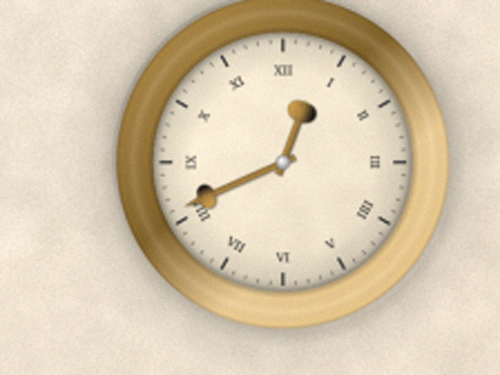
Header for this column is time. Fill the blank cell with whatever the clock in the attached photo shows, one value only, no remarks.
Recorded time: 12:41
